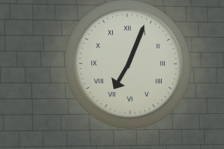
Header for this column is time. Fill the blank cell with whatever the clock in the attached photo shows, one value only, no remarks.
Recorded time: 7:04
